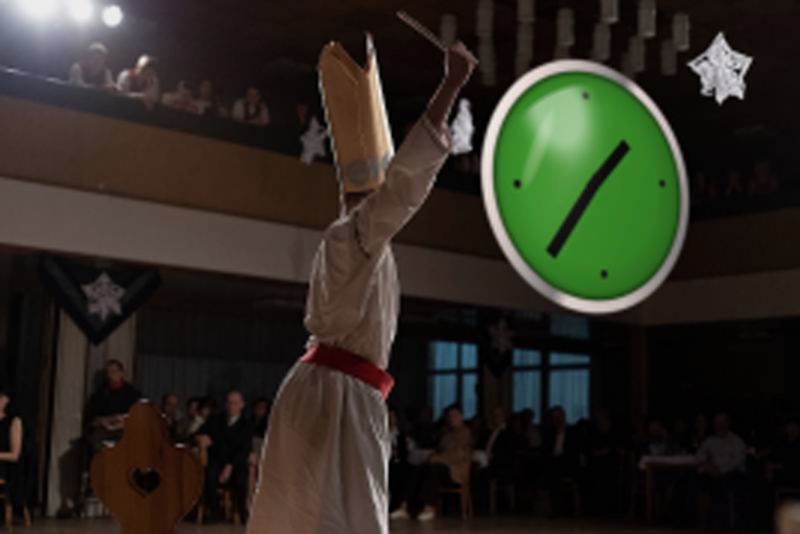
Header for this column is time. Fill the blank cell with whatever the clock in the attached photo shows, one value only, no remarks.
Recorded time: 1:37
